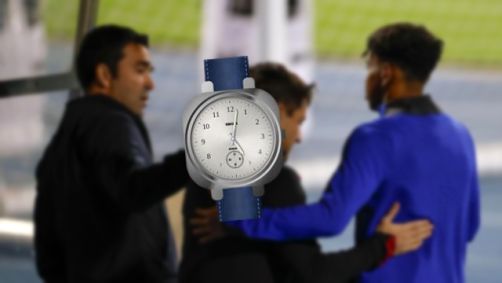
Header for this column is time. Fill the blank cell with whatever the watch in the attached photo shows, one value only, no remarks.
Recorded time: 5:02
